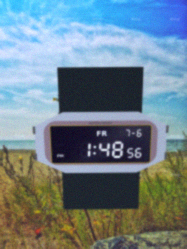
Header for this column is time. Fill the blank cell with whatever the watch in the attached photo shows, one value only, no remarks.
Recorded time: 1:48:56
